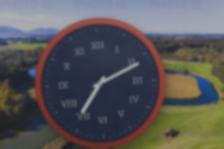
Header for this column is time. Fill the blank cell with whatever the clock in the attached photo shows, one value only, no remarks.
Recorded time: 7:11
